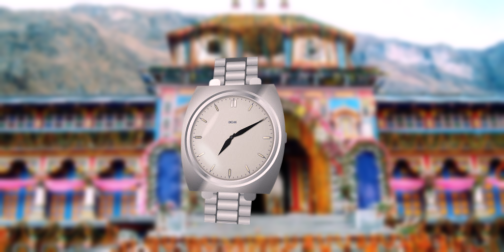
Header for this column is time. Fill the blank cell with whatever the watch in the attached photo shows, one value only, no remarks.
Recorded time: 7:10
